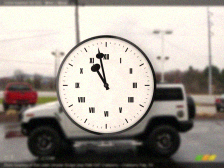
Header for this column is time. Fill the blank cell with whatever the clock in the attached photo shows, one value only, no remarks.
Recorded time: 10:58
